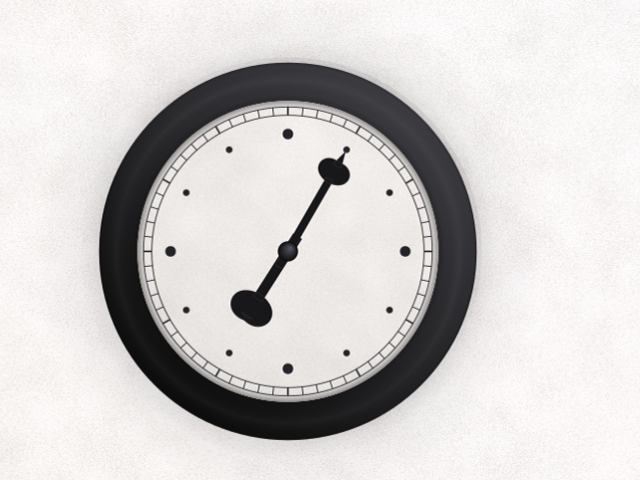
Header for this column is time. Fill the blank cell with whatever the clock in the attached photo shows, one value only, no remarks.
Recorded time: 7:05
